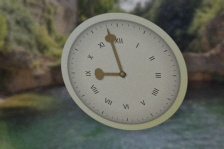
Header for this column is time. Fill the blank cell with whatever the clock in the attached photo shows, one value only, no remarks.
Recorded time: 8:58
